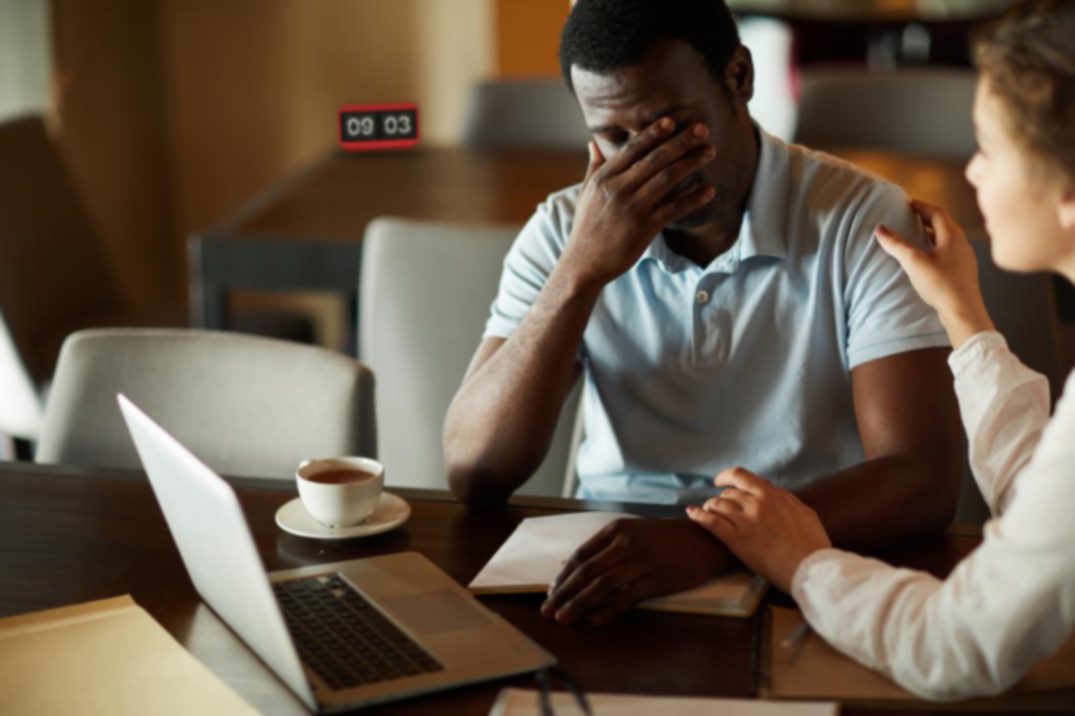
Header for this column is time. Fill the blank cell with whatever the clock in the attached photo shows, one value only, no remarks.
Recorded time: 9:03
